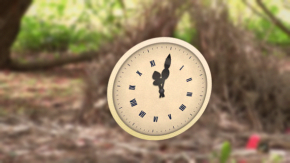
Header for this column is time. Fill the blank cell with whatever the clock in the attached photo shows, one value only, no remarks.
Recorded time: 11:00
